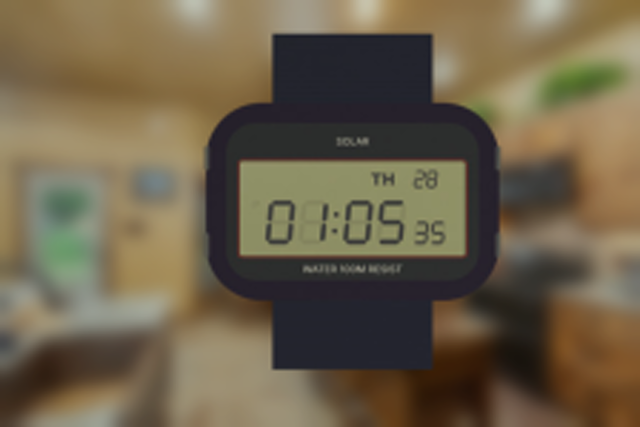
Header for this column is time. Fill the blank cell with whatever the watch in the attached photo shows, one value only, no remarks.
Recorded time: 1:05:35
